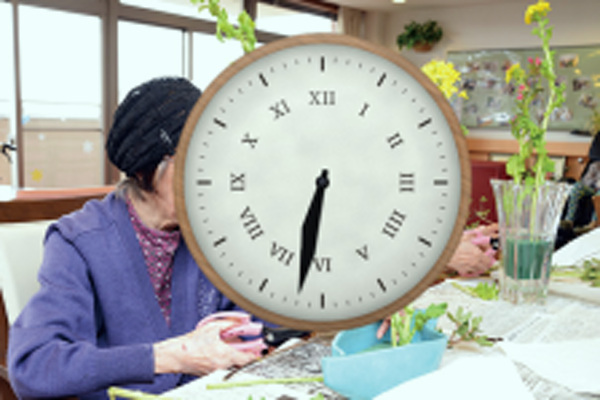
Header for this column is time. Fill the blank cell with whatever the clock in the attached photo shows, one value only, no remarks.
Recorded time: 6:32
